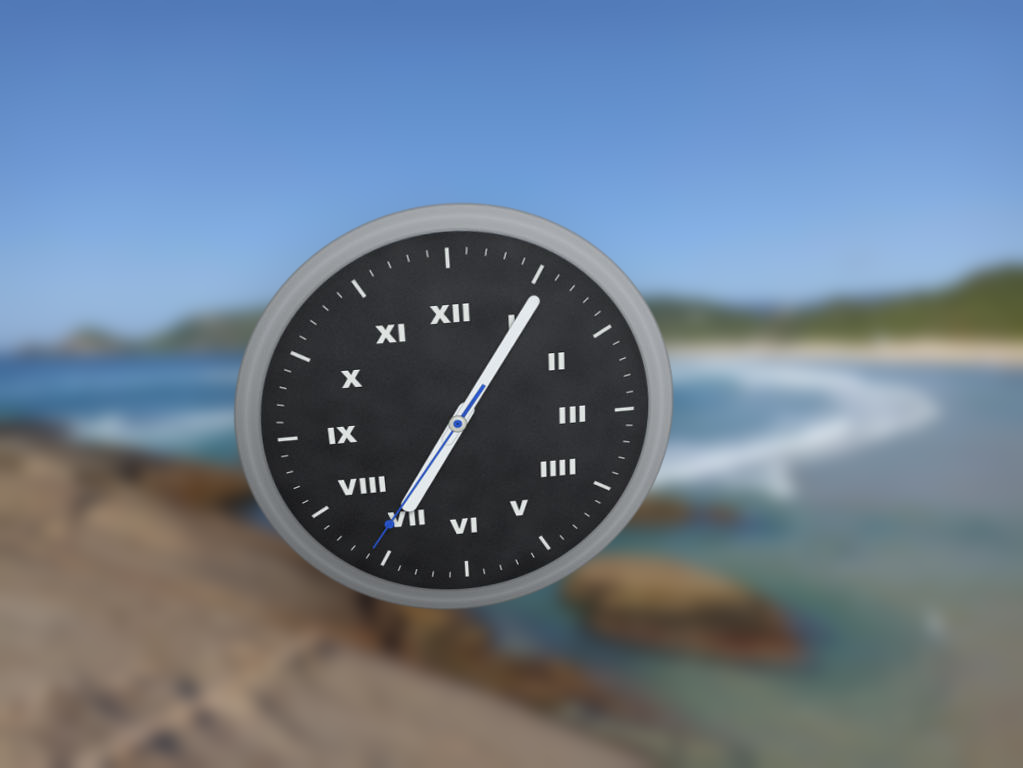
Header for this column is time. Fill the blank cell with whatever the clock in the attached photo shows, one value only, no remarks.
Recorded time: 7:05:36
